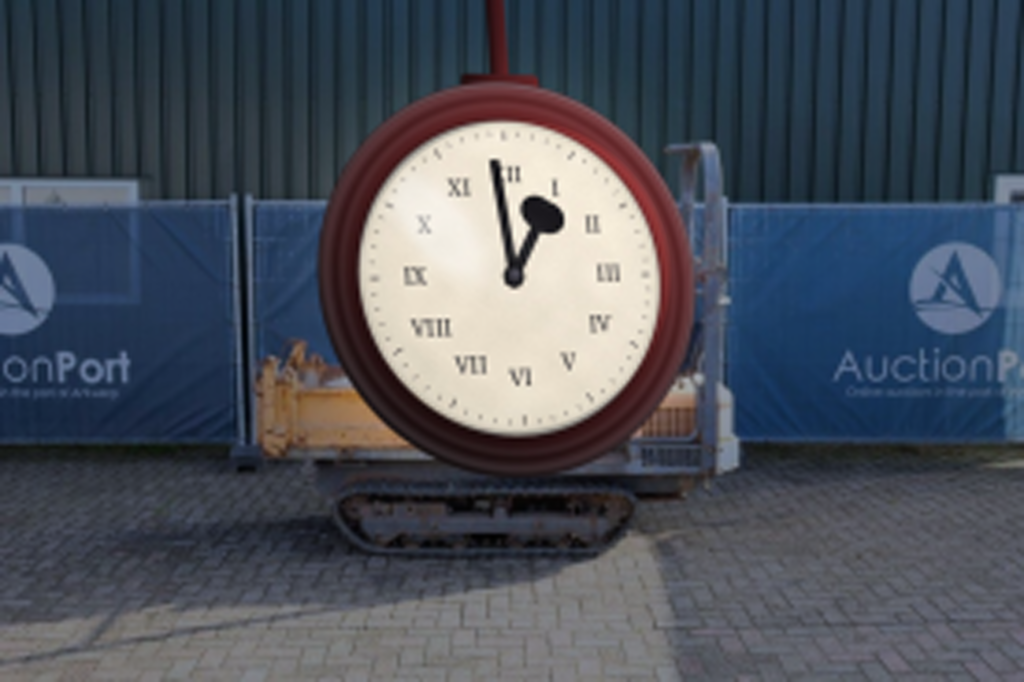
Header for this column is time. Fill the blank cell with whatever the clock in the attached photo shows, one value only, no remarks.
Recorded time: 12:59
